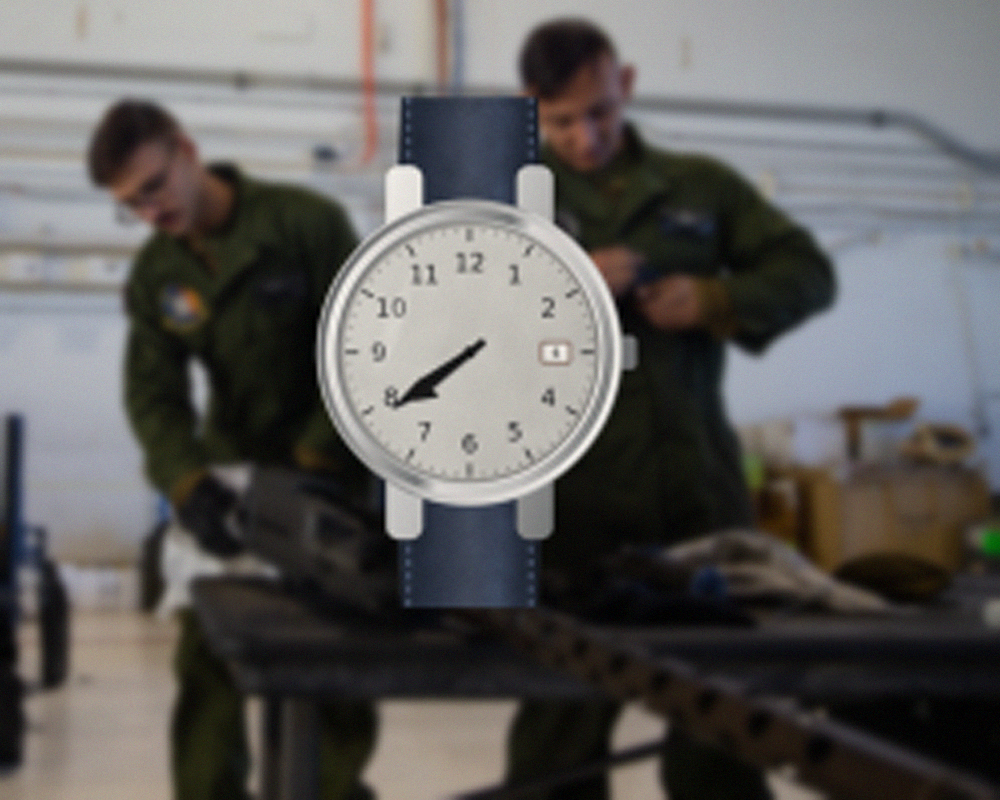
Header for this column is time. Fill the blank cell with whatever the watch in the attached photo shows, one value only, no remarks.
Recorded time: 7:39
